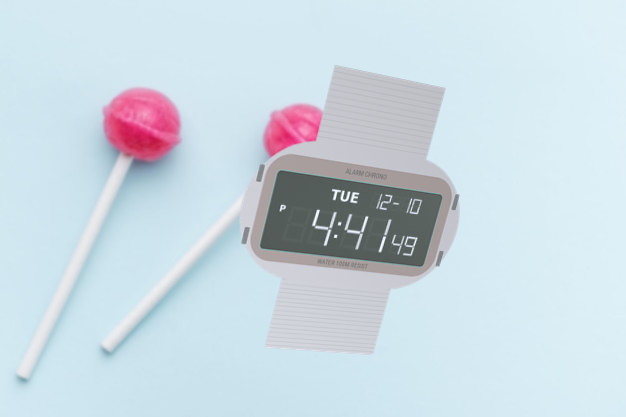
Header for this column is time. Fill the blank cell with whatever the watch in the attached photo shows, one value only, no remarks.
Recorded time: 4:41:49
